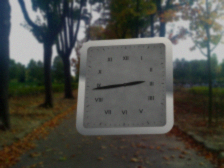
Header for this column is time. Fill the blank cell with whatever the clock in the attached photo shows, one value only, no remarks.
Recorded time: 2:44
